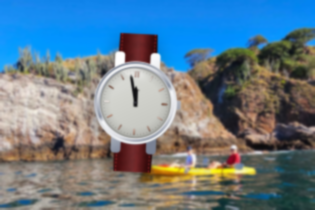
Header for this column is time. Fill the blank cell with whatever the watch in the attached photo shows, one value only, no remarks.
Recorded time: 11:58
